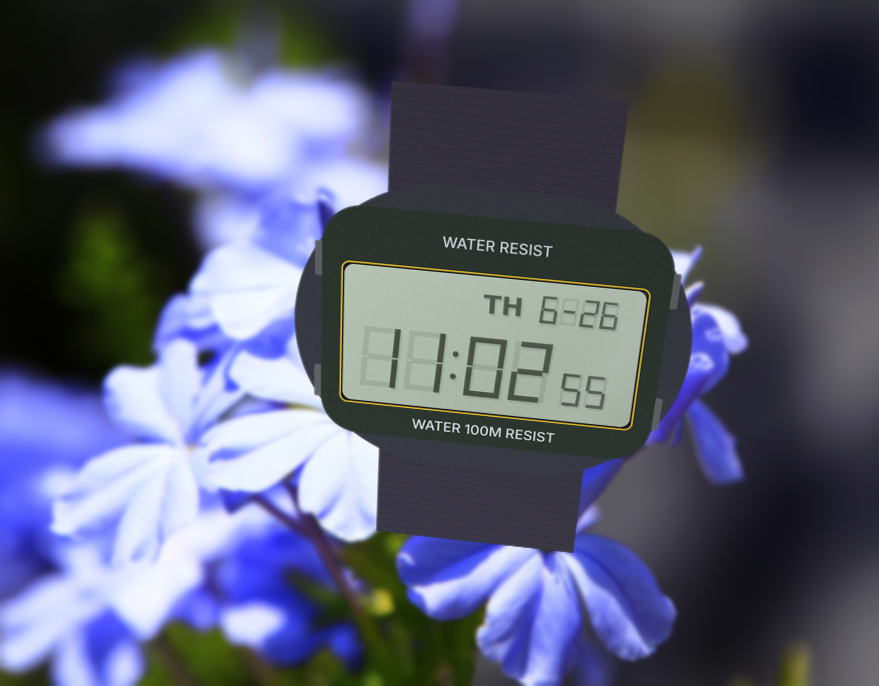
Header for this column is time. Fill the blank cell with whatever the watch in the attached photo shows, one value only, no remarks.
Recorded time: 11:02:55
